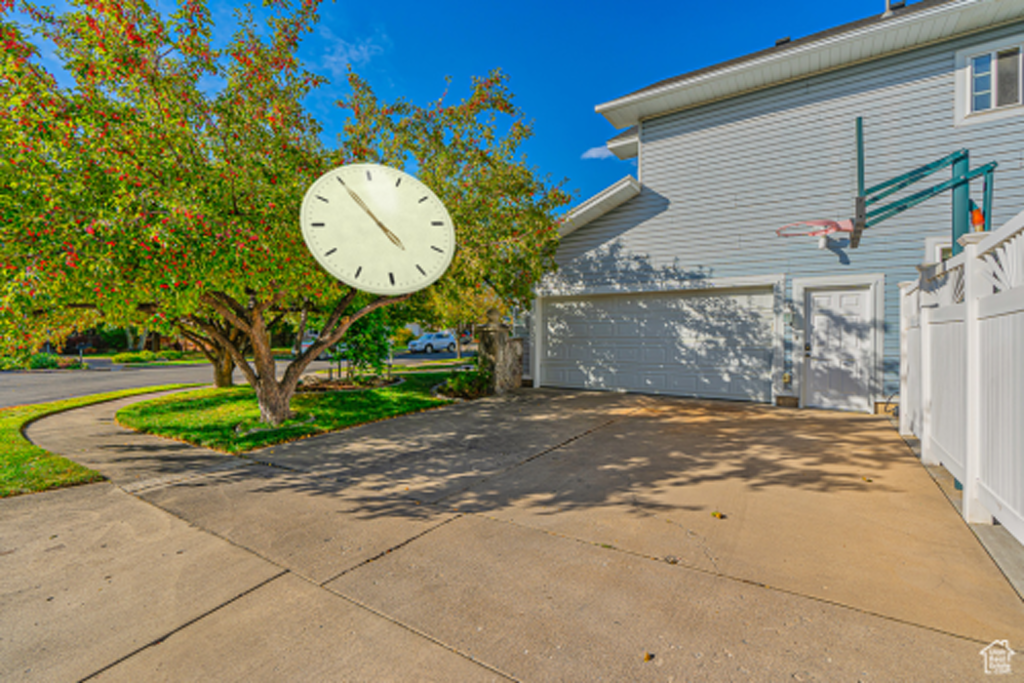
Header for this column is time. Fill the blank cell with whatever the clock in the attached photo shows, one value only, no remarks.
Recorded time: 4:55
